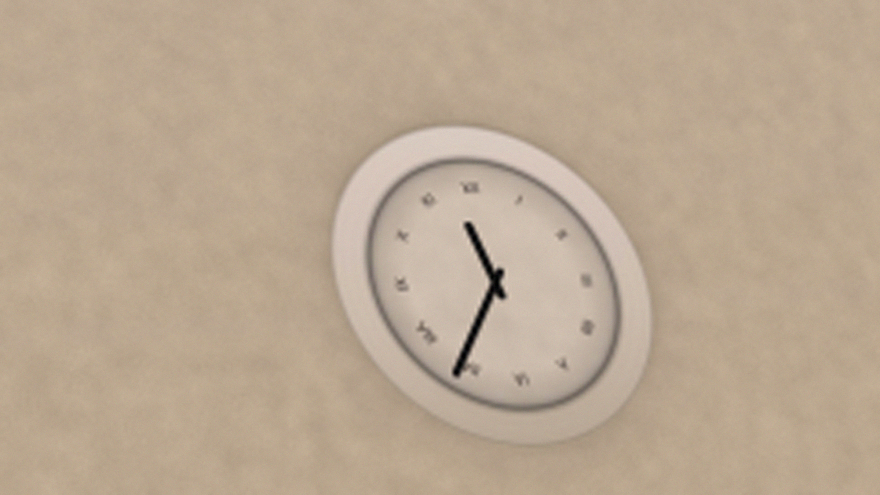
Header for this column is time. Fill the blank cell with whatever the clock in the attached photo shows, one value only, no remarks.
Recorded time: 11:36
